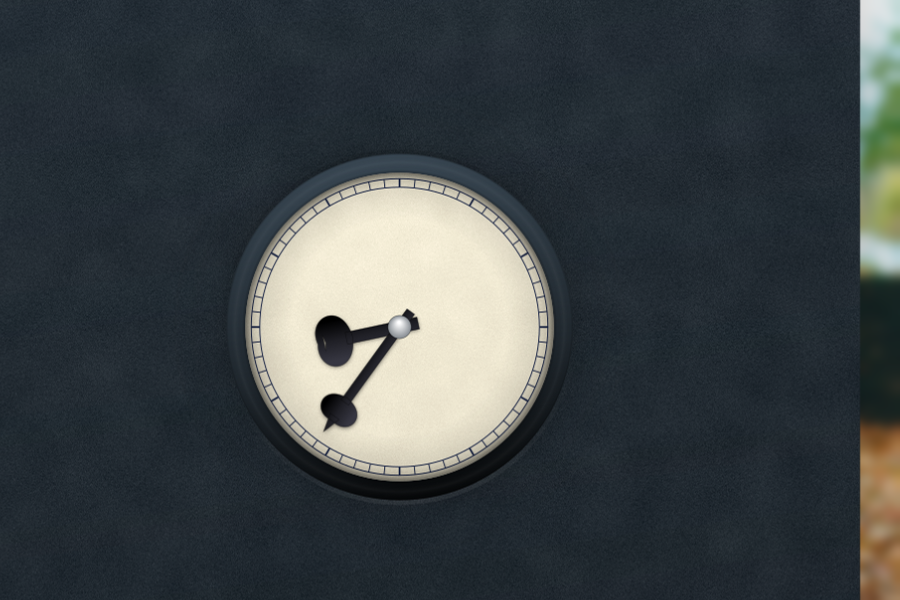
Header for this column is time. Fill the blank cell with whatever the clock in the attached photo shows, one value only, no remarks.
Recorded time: 8:36
